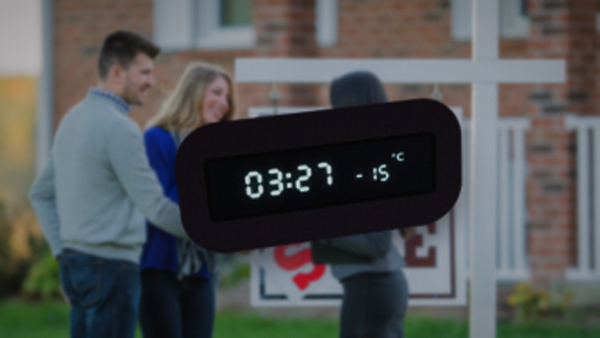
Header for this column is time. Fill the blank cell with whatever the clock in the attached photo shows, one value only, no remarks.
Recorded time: 3:27
